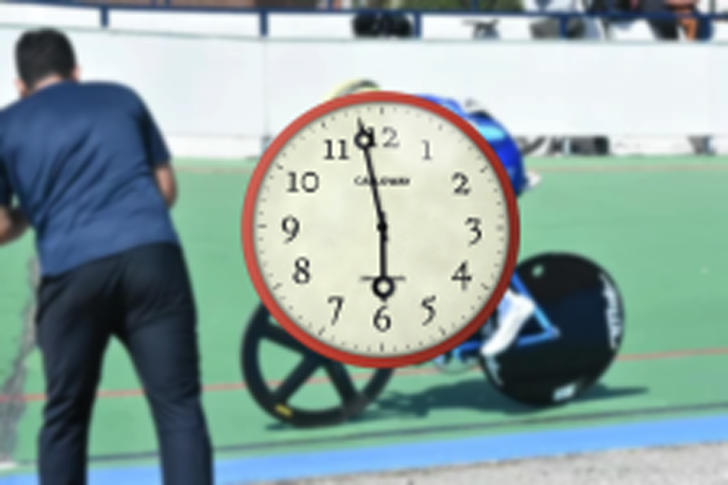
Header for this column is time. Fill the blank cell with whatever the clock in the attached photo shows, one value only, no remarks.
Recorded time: 5:58
